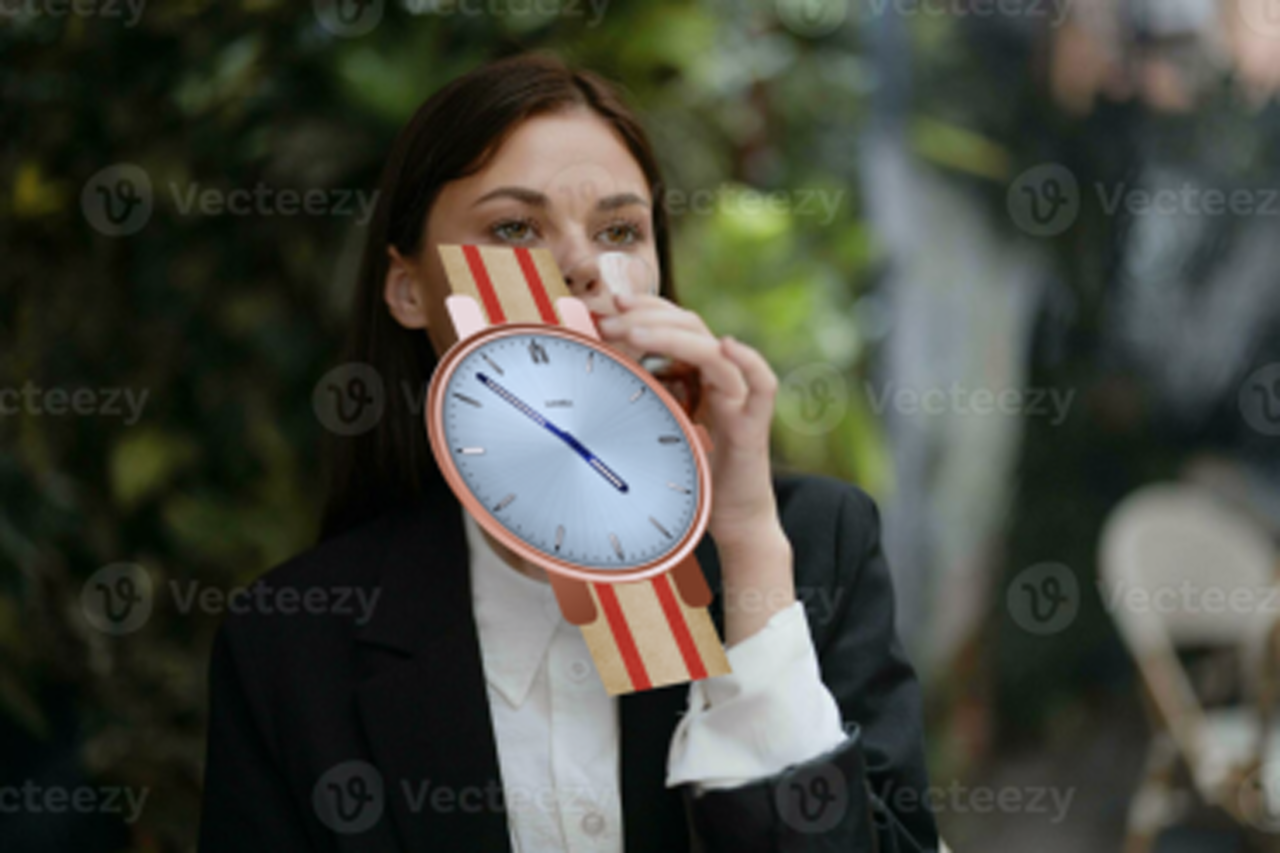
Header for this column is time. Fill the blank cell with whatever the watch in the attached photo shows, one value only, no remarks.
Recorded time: 4:53
